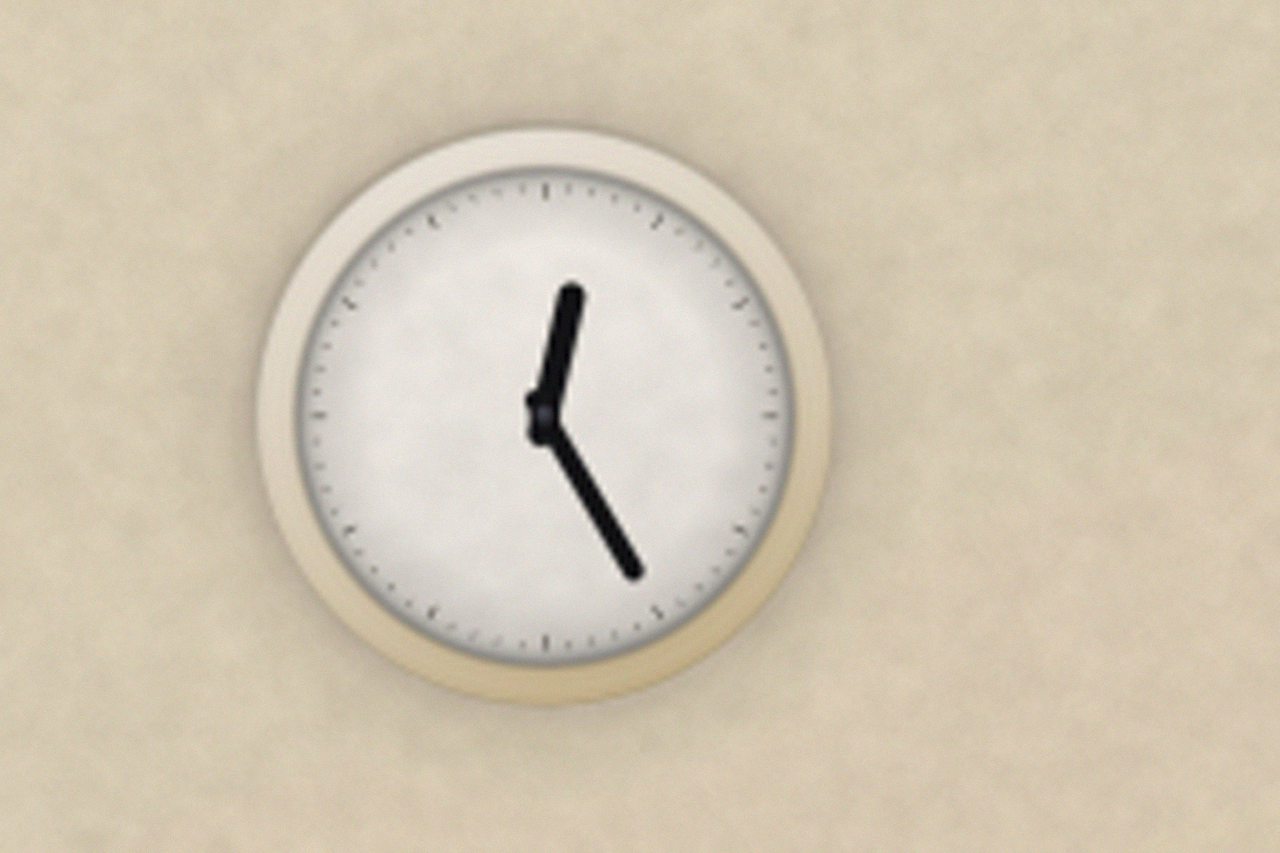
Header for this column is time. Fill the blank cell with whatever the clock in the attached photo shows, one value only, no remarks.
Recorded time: 12:25
